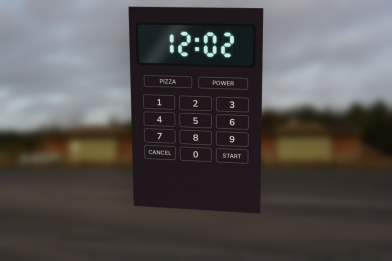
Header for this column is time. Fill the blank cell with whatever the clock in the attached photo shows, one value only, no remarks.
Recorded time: 12:02
